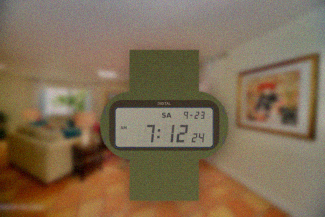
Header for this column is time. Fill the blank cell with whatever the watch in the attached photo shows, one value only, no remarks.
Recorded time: 7:12:24
